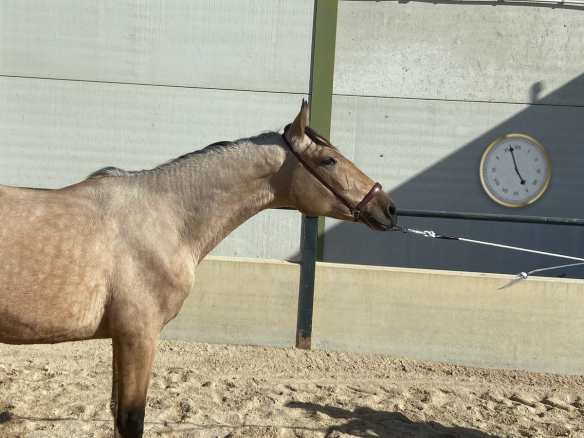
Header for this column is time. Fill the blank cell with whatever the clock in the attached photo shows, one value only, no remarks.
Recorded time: 4:57
